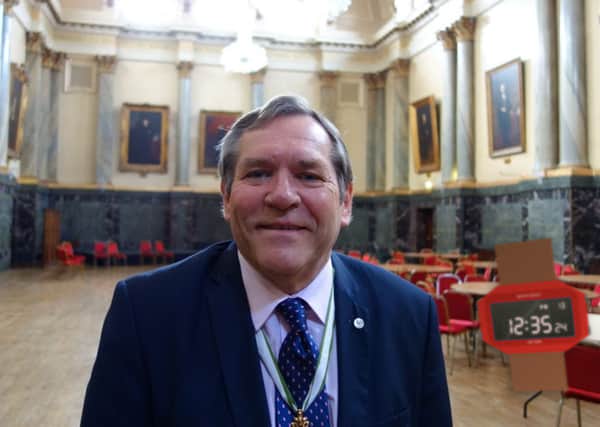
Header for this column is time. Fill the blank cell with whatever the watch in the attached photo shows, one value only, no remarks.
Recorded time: 12:35
